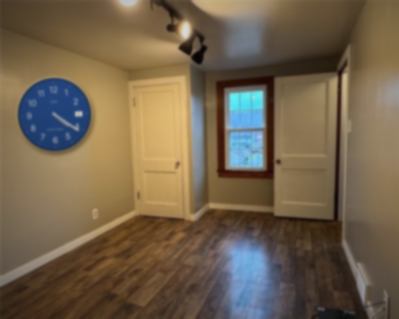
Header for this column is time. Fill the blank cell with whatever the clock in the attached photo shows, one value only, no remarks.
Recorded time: 4:21
